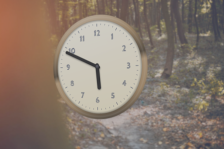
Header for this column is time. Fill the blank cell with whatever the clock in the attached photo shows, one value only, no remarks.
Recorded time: 5:49
